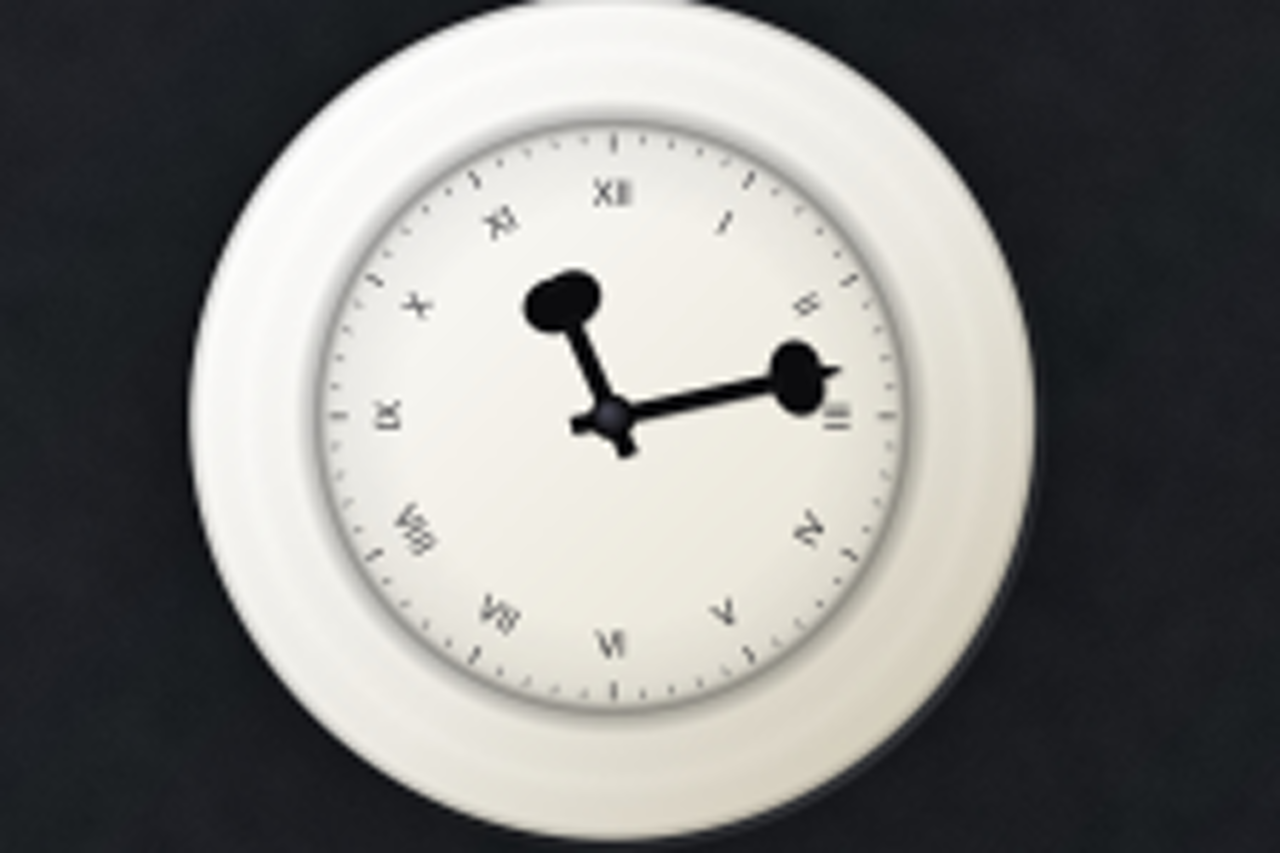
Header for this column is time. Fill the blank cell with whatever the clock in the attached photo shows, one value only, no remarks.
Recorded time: 11:13
